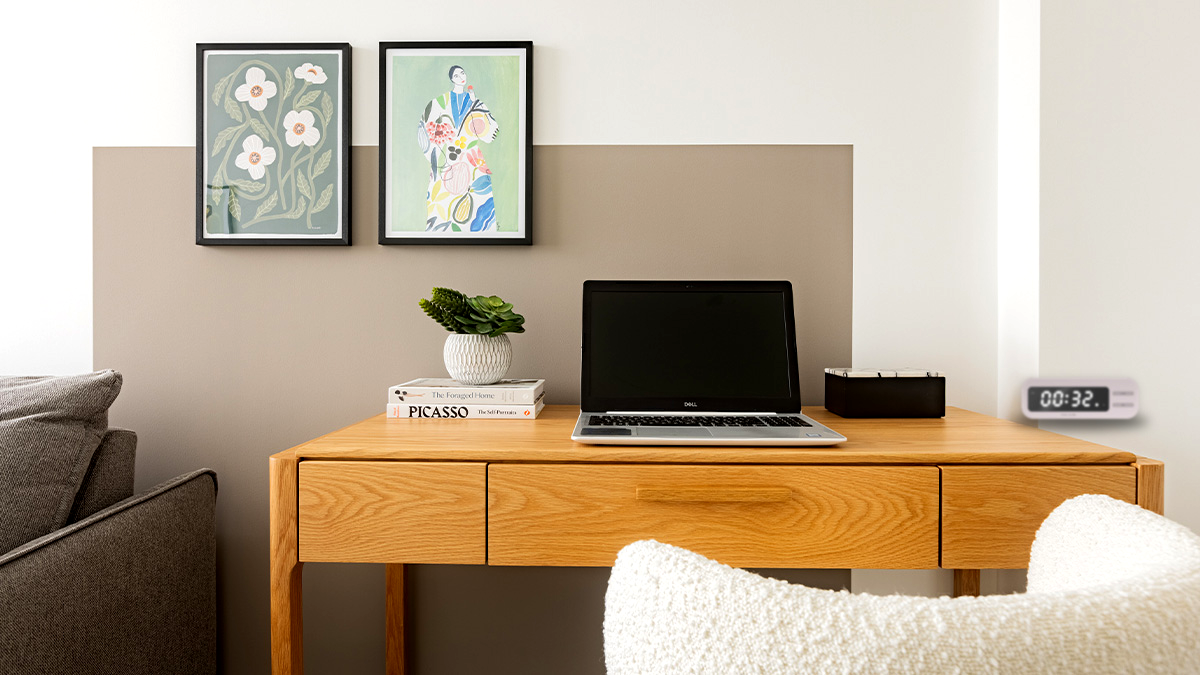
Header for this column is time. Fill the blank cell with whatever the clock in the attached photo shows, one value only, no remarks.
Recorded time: 0:32
